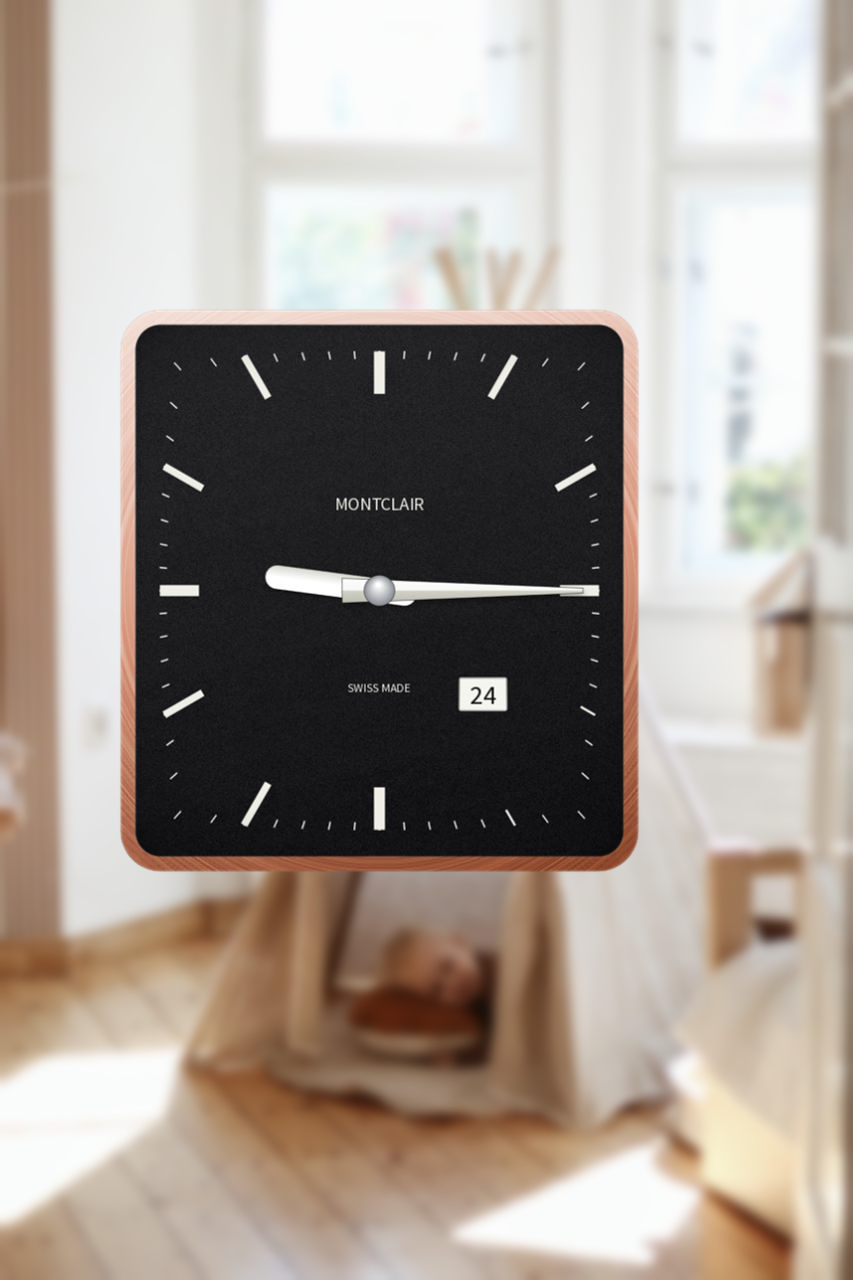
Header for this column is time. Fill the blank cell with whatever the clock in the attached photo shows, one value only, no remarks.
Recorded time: 9:15
